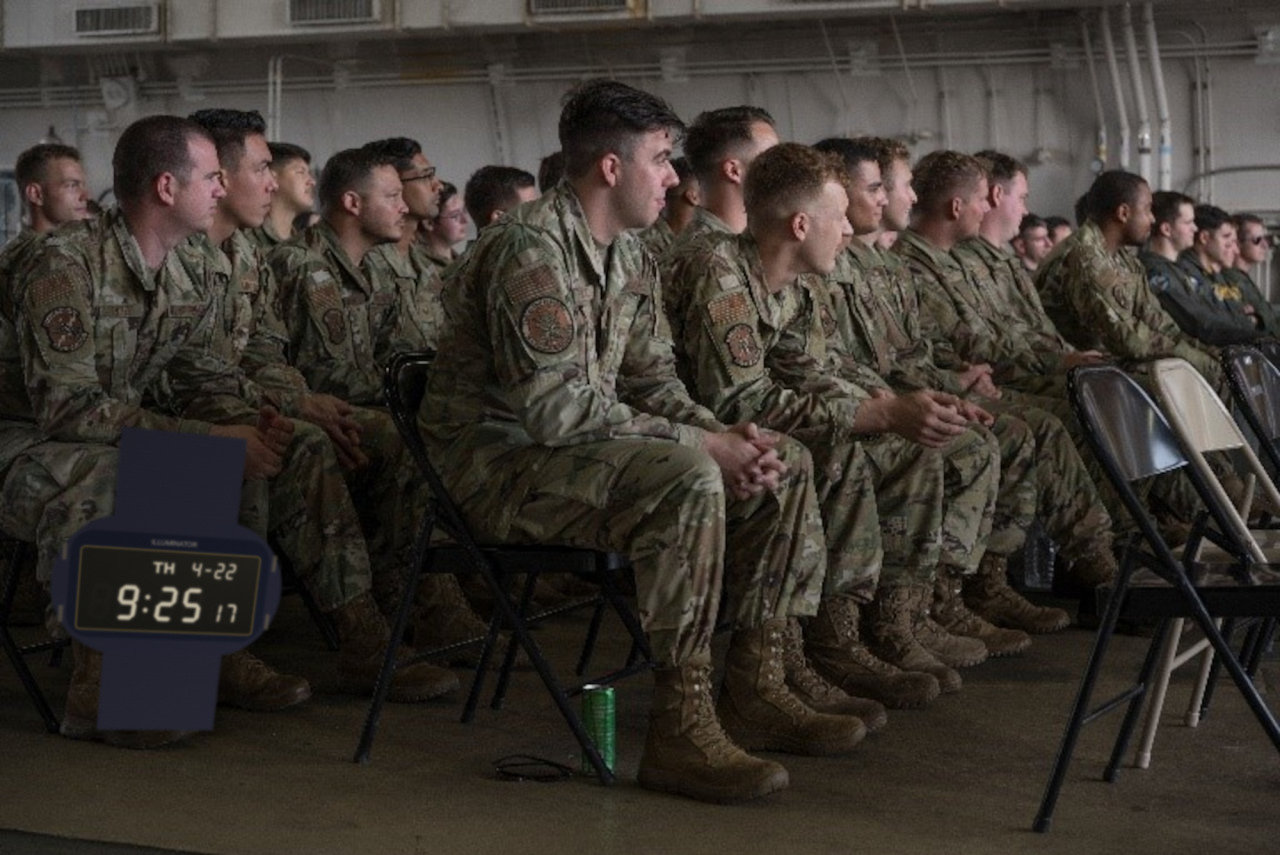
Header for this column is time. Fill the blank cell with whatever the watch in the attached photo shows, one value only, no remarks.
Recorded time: 9:25:17
